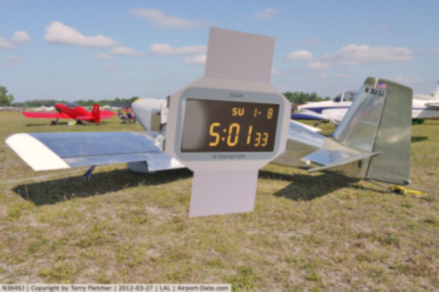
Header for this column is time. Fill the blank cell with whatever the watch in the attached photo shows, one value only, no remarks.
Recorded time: 5:01:33
